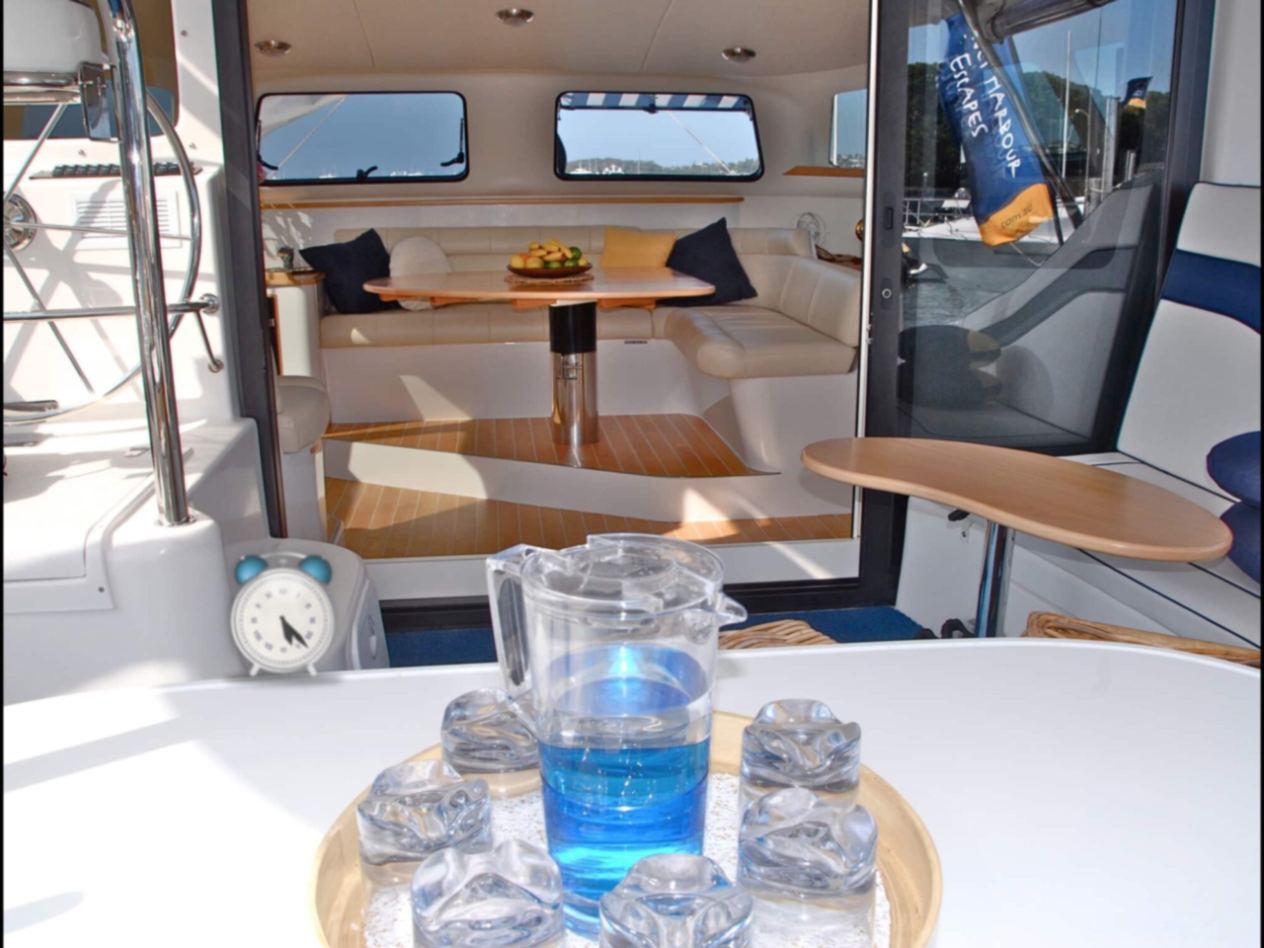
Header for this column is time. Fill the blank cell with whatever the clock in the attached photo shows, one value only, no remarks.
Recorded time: 5:23
